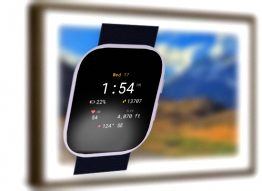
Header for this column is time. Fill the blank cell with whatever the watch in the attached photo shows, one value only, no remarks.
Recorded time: 1:54
